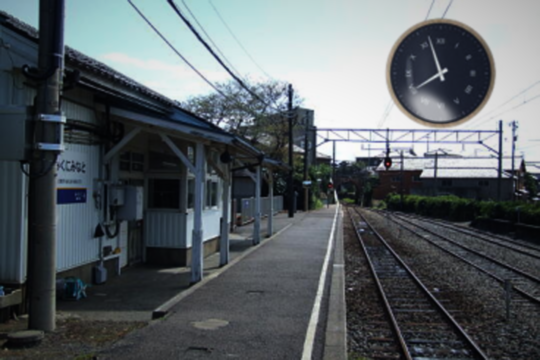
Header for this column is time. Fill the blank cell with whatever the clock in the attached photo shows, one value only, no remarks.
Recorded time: 7:57
